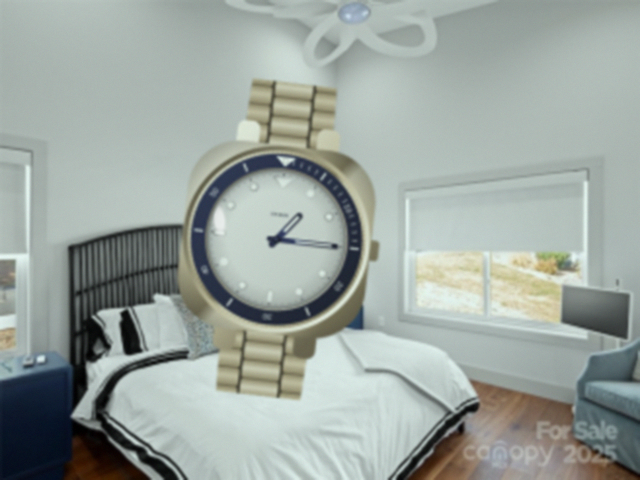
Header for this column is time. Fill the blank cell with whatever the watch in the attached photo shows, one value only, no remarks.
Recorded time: 1:15
